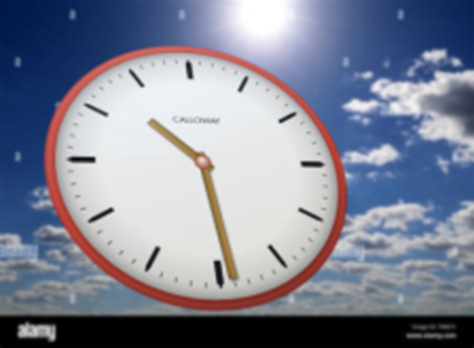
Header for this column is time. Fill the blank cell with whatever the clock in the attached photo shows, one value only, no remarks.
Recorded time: 10:29
